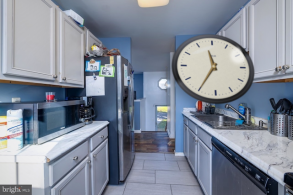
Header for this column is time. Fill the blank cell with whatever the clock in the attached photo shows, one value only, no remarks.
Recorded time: 11:35
